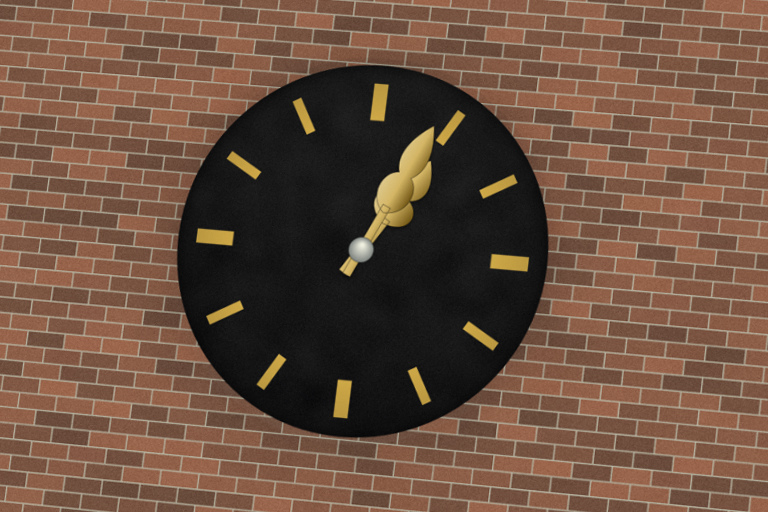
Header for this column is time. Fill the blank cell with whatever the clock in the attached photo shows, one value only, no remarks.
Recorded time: 1:04
